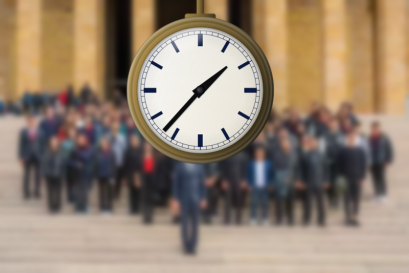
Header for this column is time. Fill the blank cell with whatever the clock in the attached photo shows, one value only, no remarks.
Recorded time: 1:37
